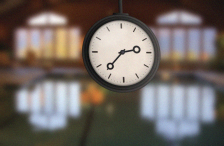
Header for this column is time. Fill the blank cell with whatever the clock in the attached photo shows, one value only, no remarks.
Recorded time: 2:37
